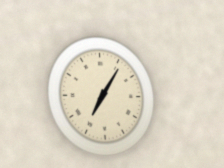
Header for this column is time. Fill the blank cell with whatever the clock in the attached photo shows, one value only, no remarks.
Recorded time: 7:06
